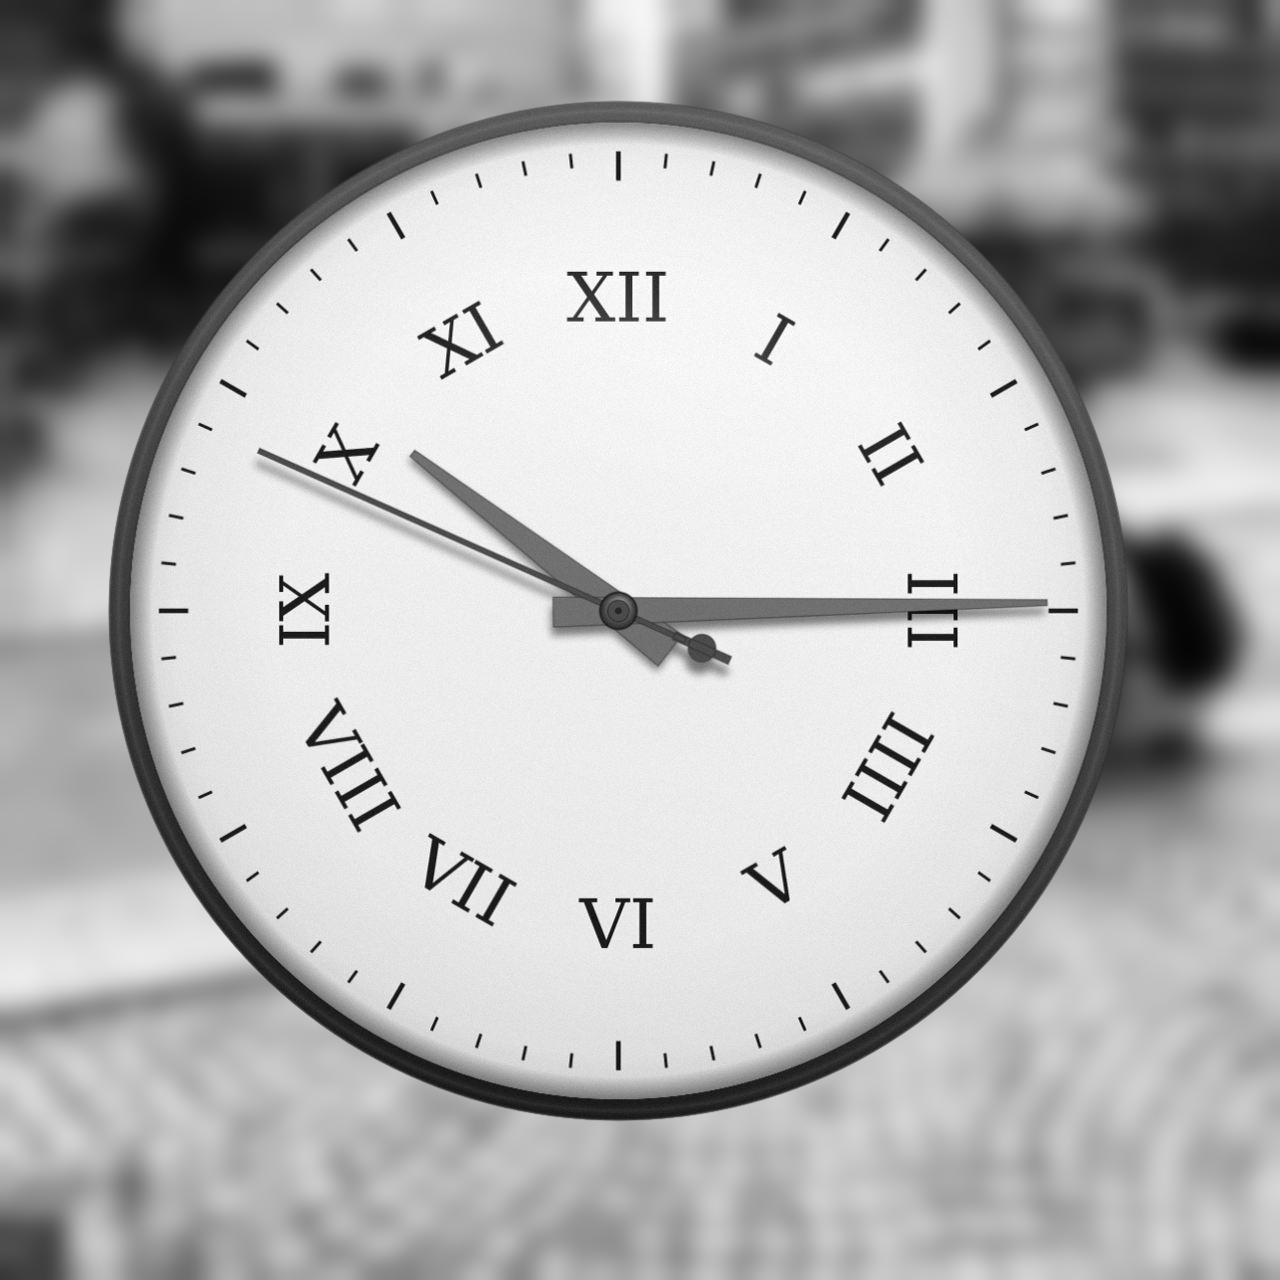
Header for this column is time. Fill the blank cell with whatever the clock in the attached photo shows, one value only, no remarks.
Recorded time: 10:14:49
